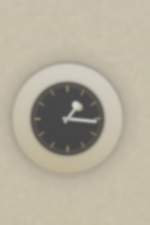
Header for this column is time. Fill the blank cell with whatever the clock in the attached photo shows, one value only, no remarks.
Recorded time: 1:16
